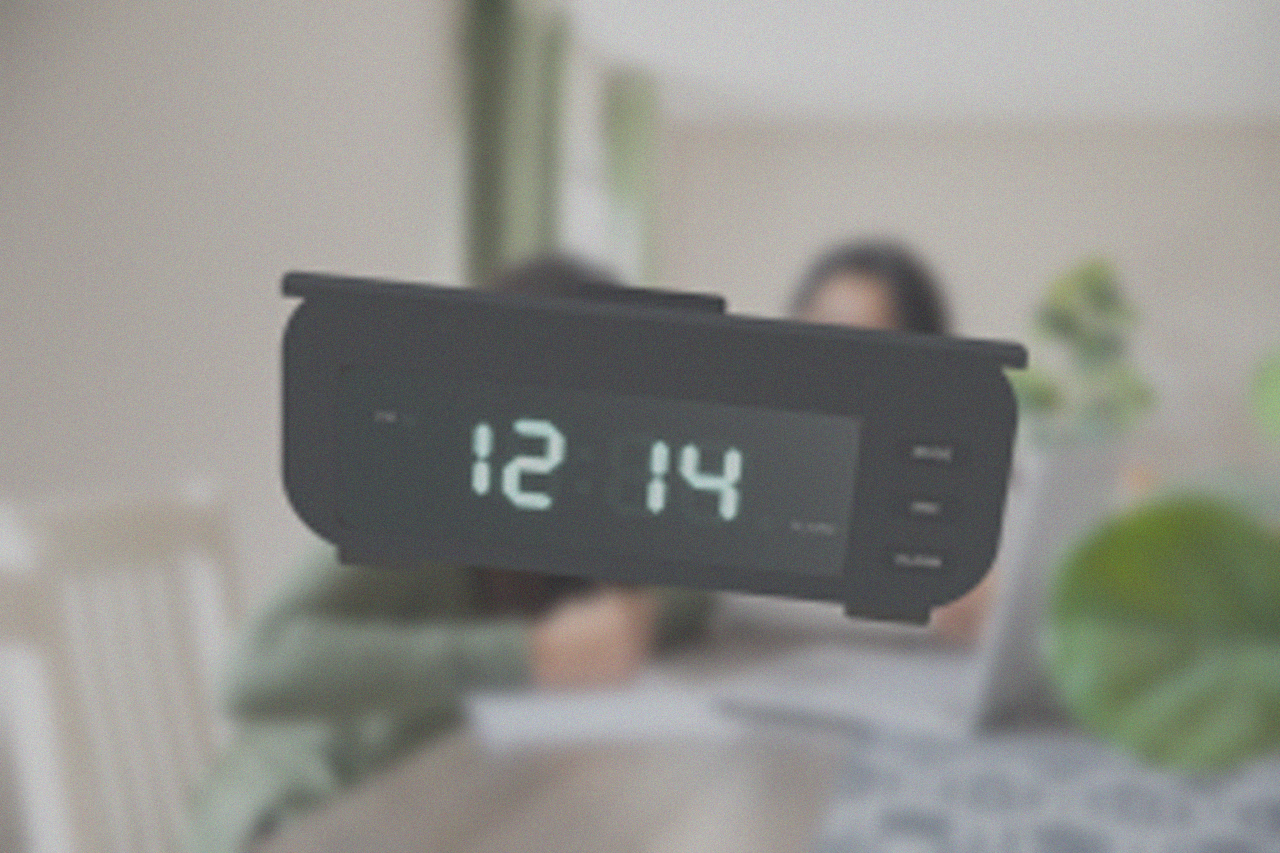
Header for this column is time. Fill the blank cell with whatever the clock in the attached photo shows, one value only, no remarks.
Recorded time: 12:14
